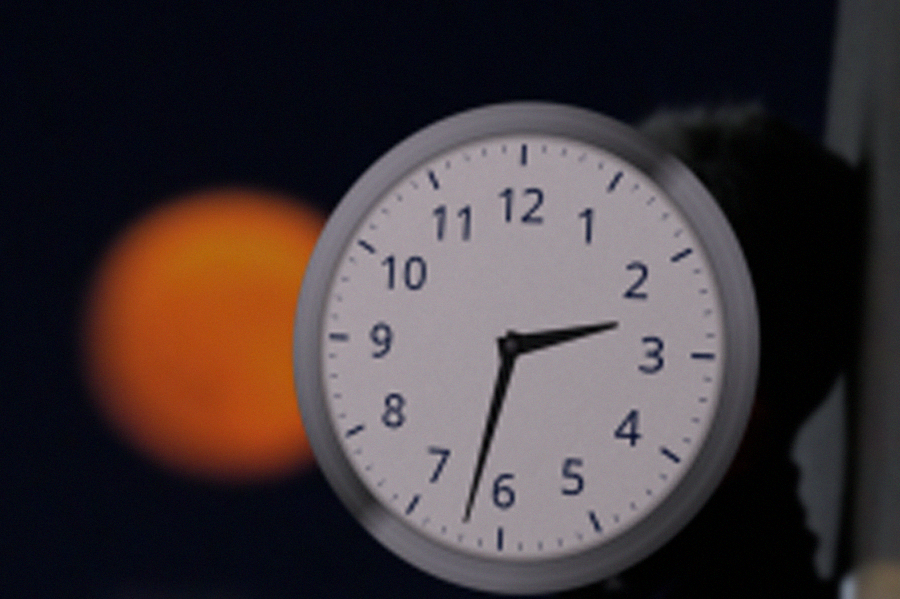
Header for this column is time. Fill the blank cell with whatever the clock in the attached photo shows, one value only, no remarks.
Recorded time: 2:32
